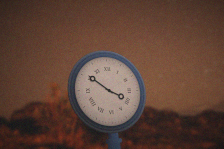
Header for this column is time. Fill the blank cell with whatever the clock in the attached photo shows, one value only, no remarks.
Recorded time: 3:51
